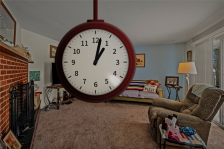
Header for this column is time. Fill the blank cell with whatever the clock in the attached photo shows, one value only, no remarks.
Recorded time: 1:02
